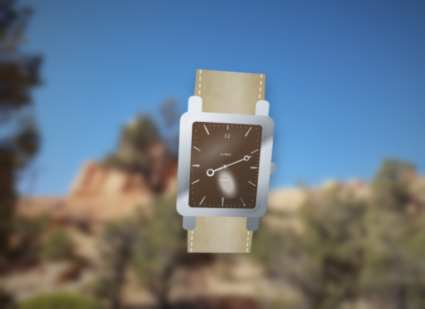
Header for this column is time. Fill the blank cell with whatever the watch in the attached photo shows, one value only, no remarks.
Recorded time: 8:11
